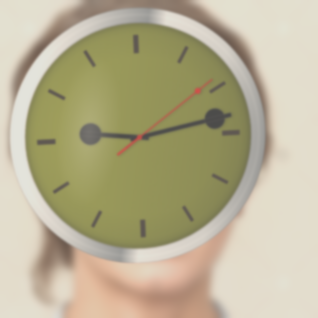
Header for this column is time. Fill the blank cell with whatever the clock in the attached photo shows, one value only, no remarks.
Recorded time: 9:13:09
